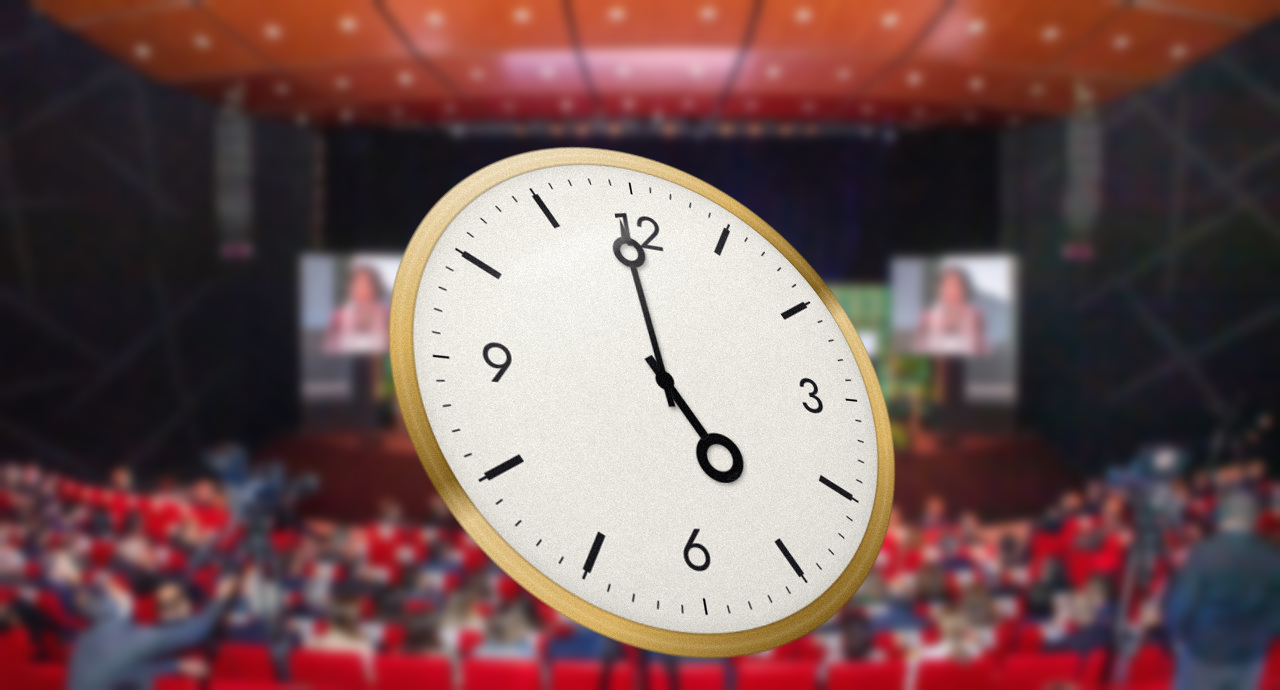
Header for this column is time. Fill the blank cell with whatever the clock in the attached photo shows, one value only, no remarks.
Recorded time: 4:59
